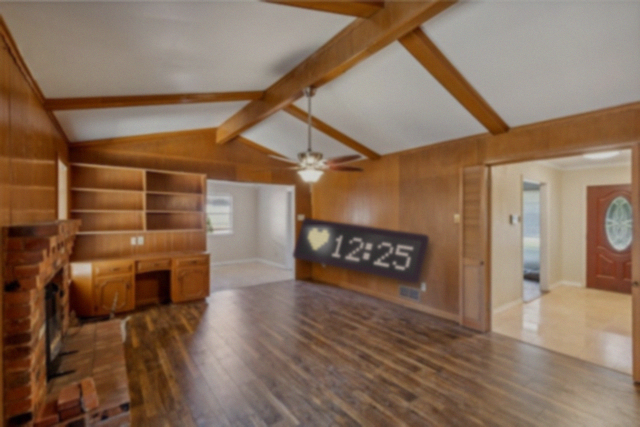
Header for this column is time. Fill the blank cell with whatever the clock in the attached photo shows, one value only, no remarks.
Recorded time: 12:25
